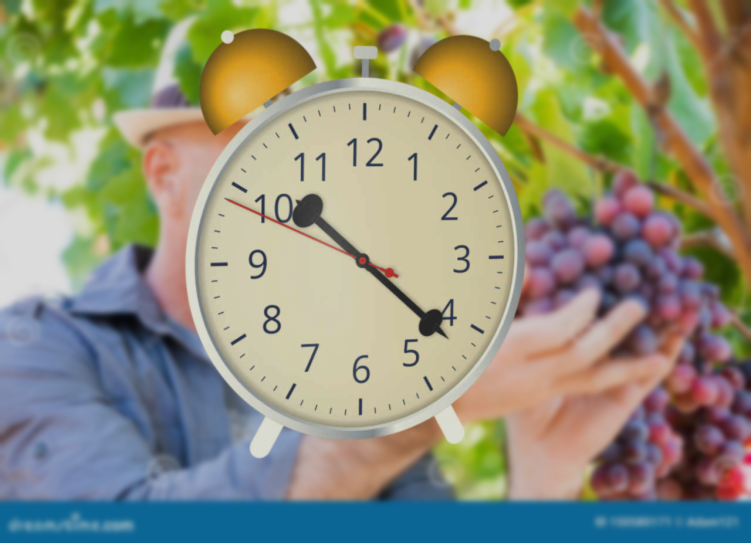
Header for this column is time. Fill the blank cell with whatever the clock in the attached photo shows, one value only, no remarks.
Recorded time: 10:21:49
